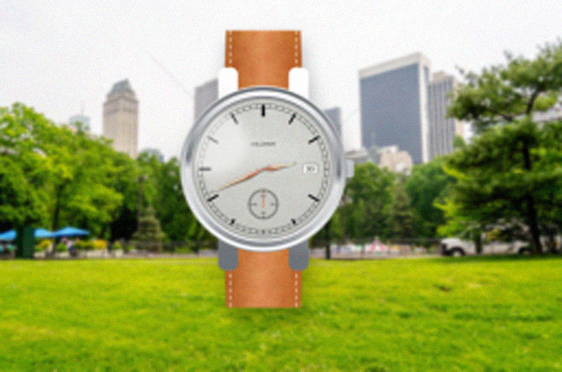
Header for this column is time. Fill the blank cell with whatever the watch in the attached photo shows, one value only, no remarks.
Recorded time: 2:41
